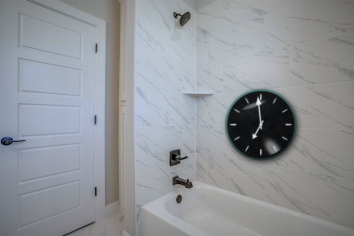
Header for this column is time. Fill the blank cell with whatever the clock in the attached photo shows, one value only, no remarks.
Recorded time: 6:59
